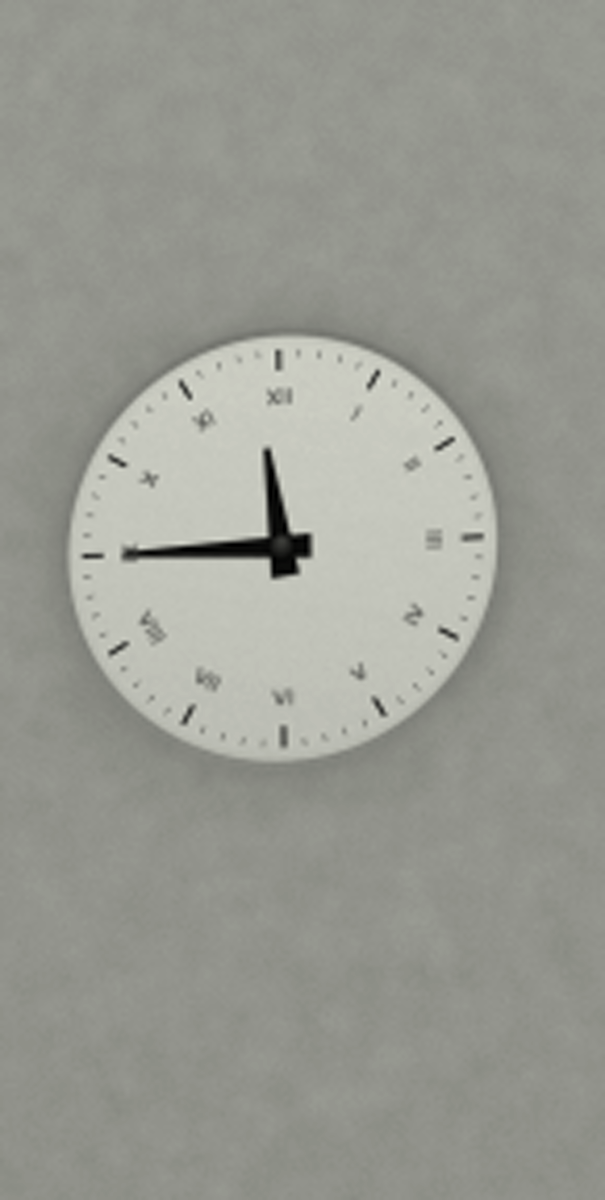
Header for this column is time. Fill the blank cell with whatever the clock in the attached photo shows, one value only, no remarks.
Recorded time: 11:45
